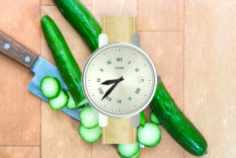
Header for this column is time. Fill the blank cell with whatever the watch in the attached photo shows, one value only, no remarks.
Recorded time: 8:37
